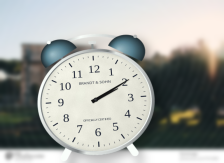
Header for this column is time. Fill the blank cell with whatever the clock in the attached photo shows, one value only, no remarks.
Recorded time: 2:10
